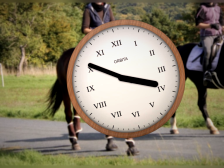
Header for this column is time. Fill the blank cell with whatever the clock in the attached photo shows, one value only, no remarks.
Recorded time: 3:51
